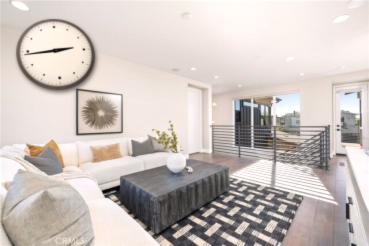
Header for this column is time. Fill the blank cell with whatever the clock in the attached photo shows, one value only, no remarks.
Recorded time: 2:44
